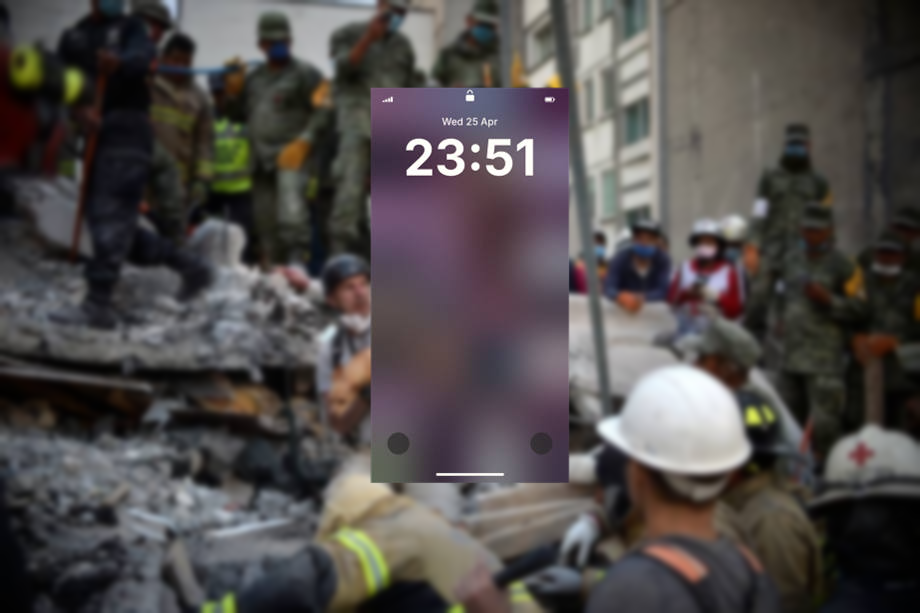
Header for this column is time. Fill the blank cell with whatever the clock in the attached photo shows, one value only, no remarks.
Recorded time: 23:51
